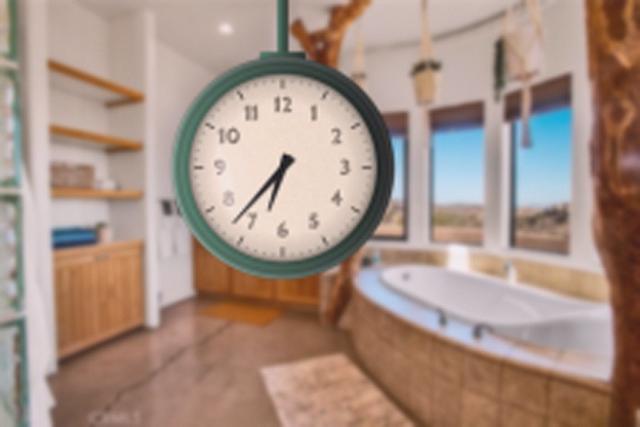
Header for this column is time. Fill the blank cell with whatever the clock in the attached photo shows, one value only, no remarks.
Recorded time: 6:37
